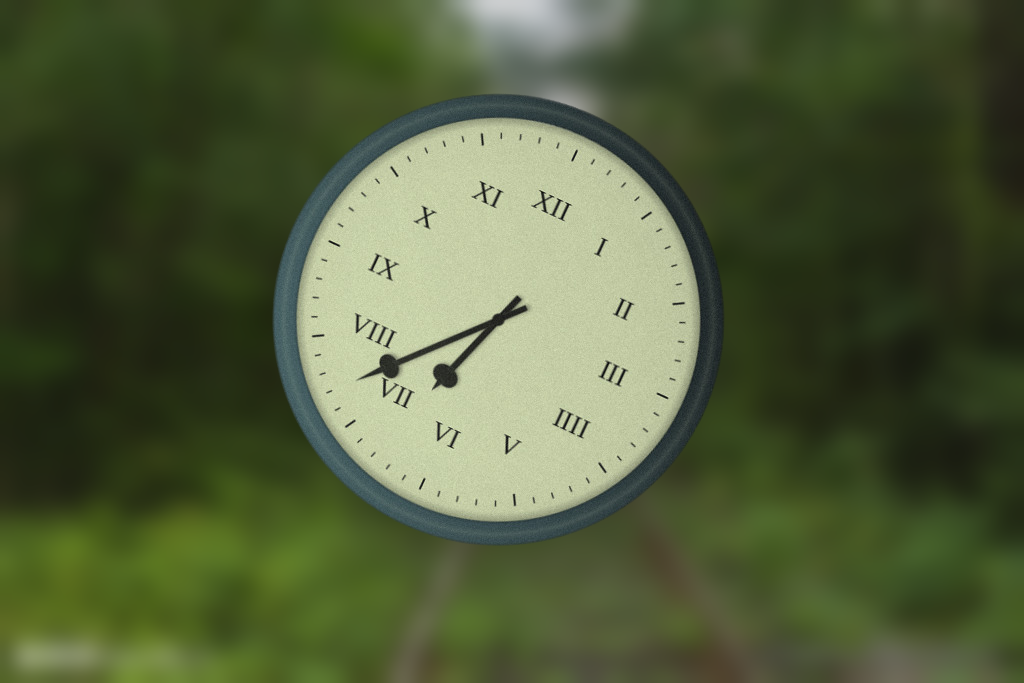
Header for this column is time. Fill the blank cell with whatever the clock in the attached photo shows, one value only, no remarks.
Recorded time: 6:37
